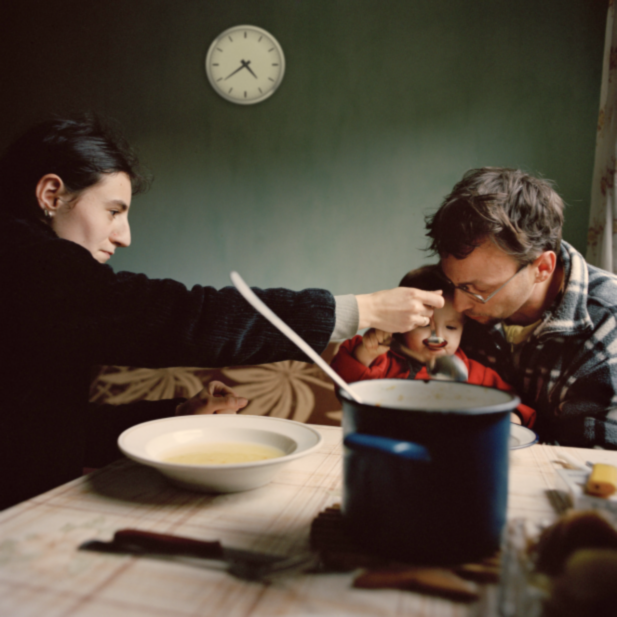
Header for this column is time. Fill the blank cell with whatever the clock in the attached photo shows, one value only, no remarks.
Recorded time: 4:39
